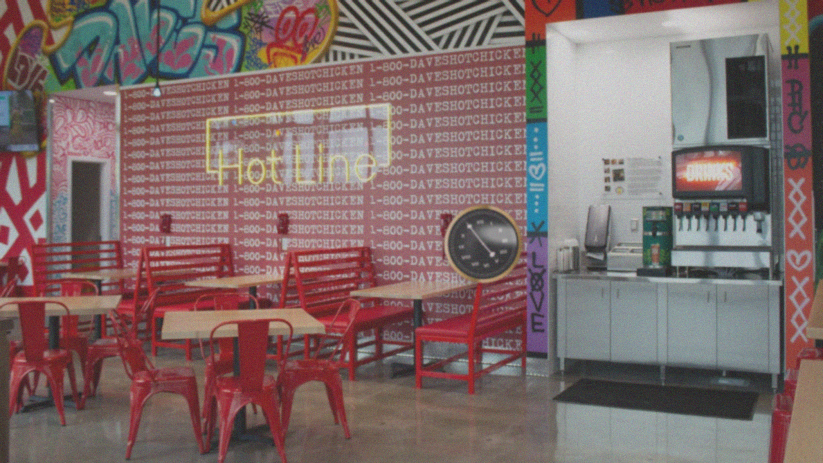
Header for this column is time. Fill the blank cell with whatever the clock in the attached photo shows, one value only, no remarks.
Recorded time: 4:55
